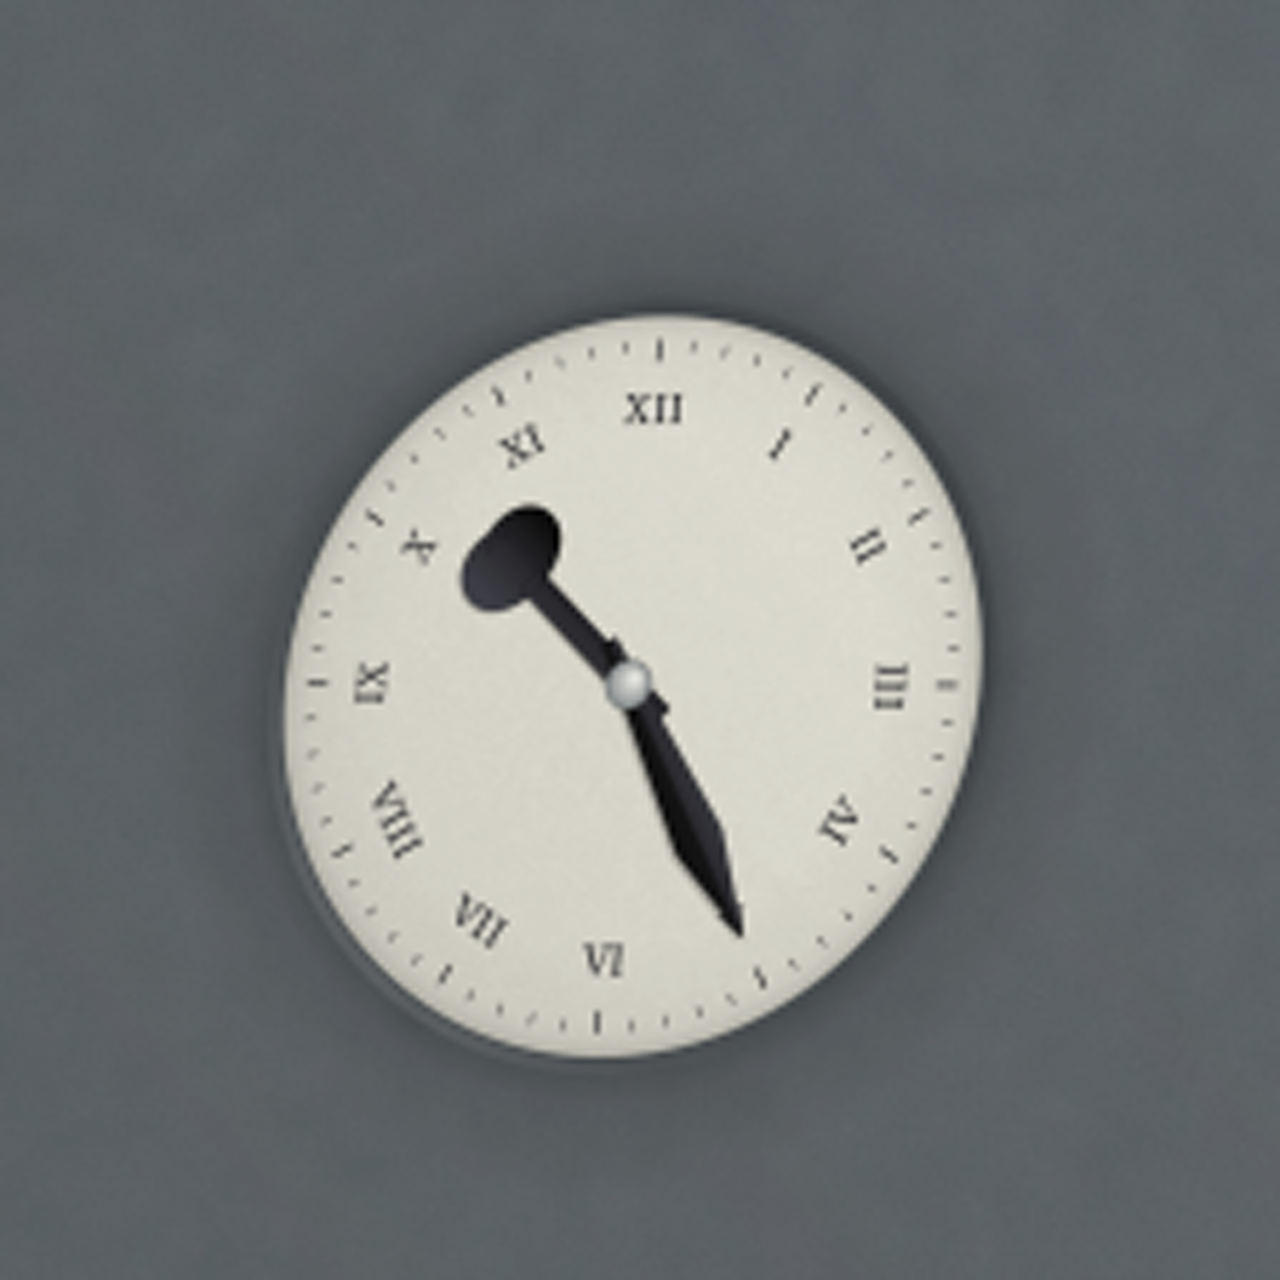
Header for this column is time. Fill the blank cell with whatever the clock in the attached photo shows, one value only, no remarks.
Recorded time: 10:25
